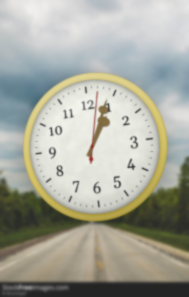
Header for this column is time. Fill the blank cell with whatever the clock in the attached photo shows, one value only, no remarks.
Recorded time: 1:04:02
